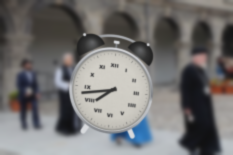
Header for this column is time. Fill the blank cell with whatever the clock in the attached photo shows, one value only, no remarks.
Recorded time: 7:43
